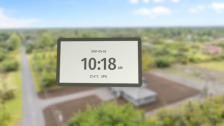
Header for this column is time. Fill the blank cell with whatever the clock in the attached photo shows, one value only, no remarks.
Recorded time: 10:18
